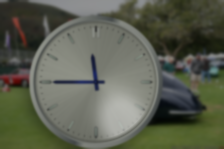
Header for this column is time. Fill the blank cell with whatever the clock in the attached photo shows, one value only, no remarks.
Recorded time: 11:45
